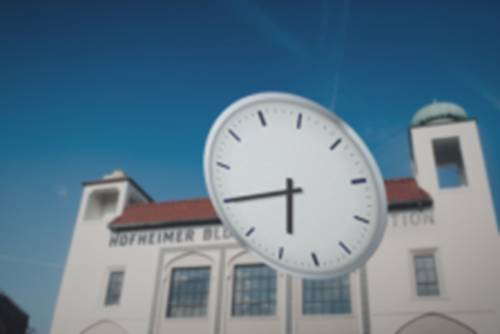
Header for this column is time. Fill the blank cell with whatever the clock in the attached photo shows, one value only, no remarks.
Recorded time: 6:45
